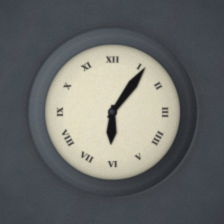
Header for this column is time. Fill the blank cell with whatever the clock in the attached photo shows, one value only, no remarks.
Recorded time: 6:06
